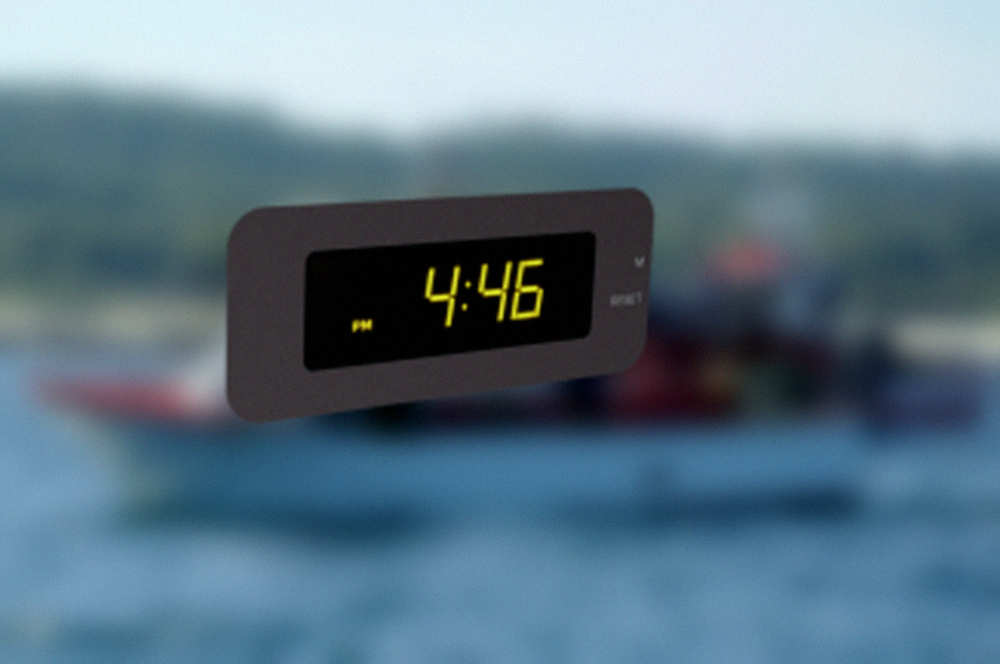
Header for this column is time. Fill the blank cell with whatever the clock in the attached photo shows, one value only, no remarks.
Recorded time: 4:46
